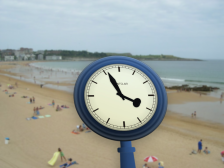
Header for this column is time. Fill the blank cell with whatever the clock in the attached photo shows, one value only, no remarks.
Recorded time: 3:56
